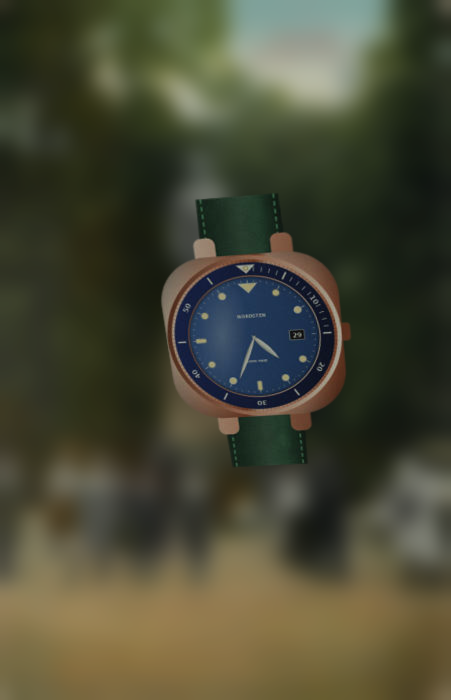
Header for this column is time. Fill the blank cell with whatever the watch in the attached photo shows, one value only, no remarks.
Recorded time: 4:34
